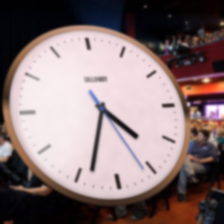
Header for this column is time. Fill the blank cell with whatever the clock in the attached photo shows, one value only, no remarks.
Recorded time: 4:33:26
